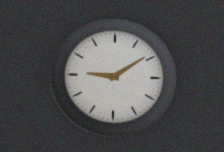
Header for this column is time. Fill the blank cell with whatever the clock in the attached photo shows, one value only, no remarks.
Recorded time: 9:09
